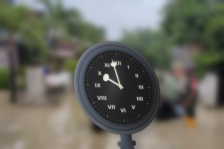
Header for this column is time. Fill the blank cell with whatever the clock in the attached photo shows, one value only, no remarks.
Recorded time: 9:58
